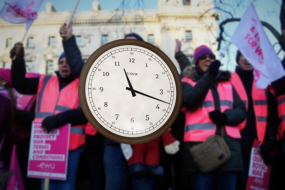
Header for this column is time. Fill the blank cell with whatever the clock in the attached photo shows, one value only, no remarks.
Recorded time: 11:18
